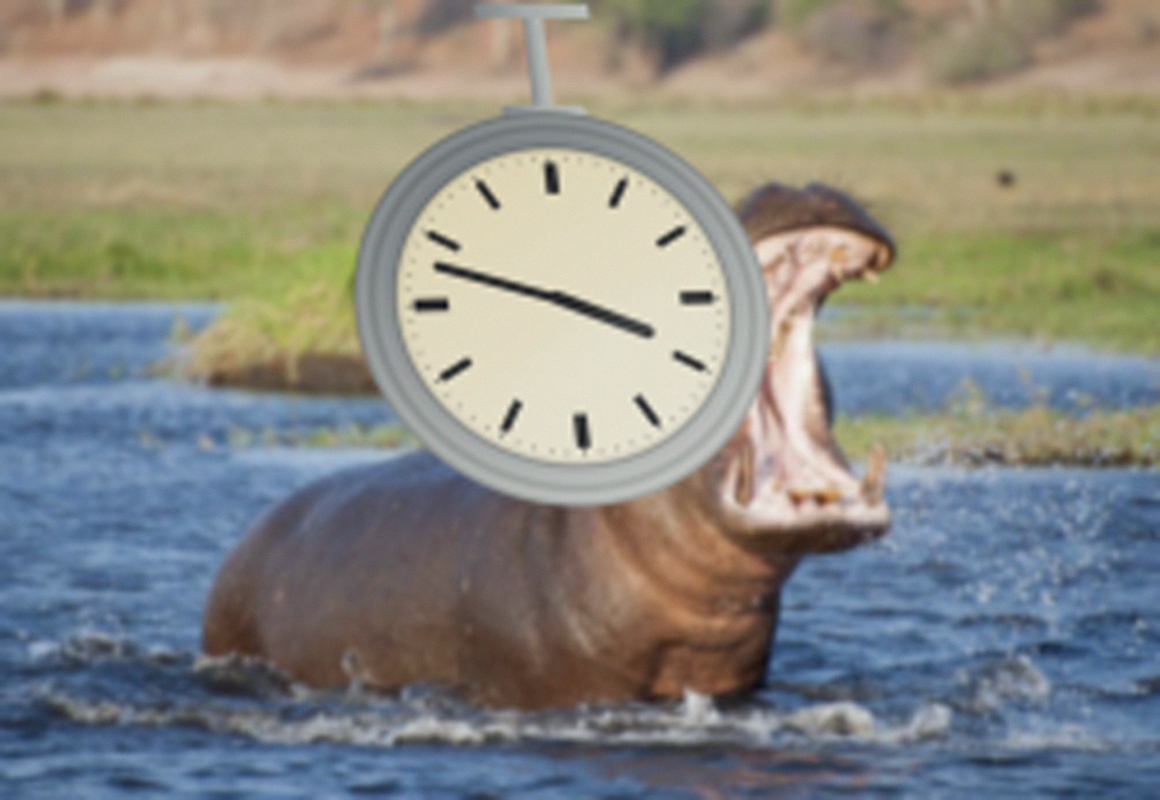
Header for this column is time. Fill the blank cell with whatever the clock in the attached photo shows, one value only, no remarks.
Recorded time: 3:48
